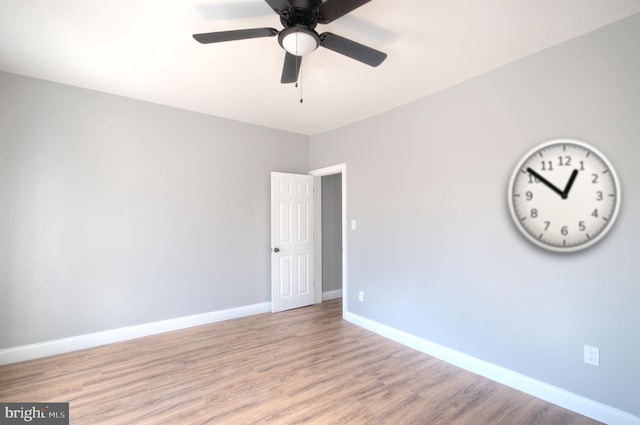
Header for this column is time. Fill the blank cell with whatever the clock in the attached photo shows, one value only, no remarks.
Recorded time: 12:51
